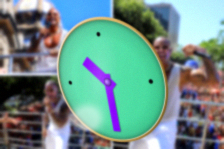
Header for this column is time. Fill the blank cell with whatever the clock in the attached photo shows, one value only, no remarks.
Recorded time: 10:30
